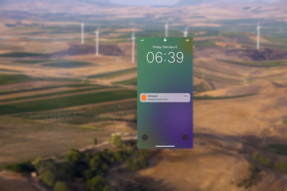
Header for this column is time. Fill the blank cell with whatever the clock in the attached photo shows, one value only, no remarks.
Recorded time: 6:39
